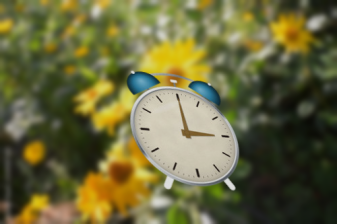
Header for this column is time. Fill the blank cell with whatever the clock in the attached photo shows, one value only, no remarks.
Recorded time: 3:00
